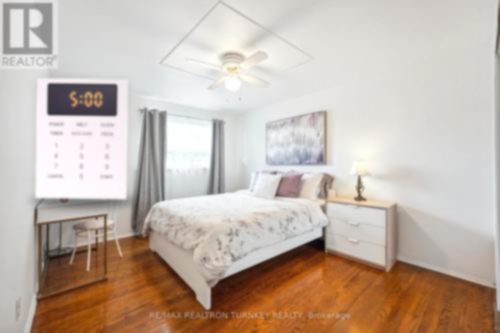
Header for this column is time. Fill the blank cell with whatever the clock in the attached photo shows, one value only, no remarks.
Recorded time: 5:00
